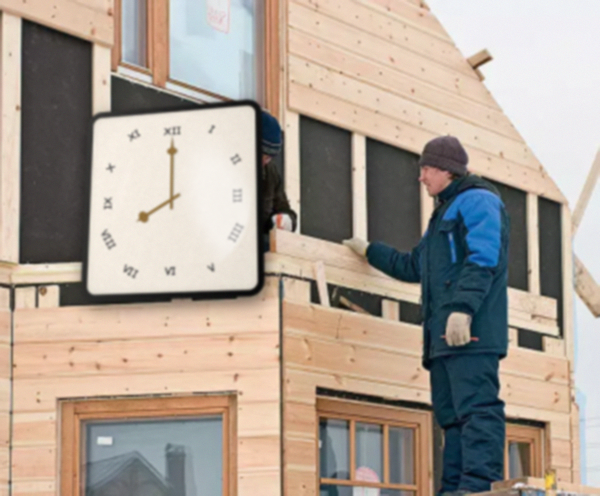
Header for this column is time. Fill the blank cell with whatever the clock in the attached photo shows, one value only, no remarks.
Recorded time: 8:00
